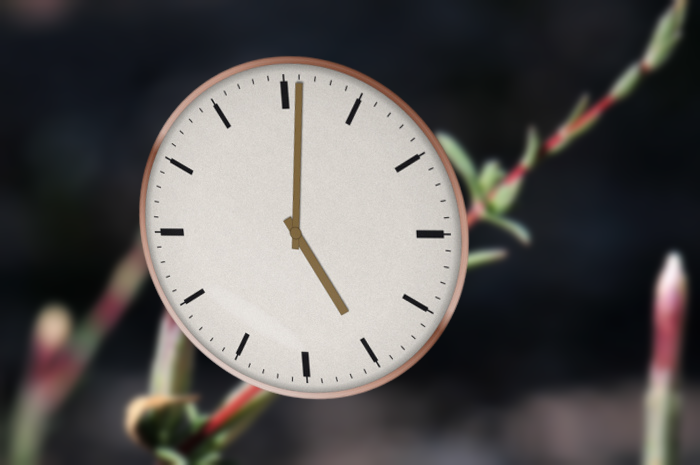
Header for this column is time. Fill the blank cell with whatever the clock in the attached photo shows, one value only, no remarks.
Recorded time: 5:01
